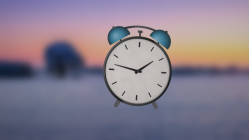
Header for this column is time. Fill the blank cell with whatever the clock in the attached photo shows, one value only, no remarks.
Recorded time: 1:47
